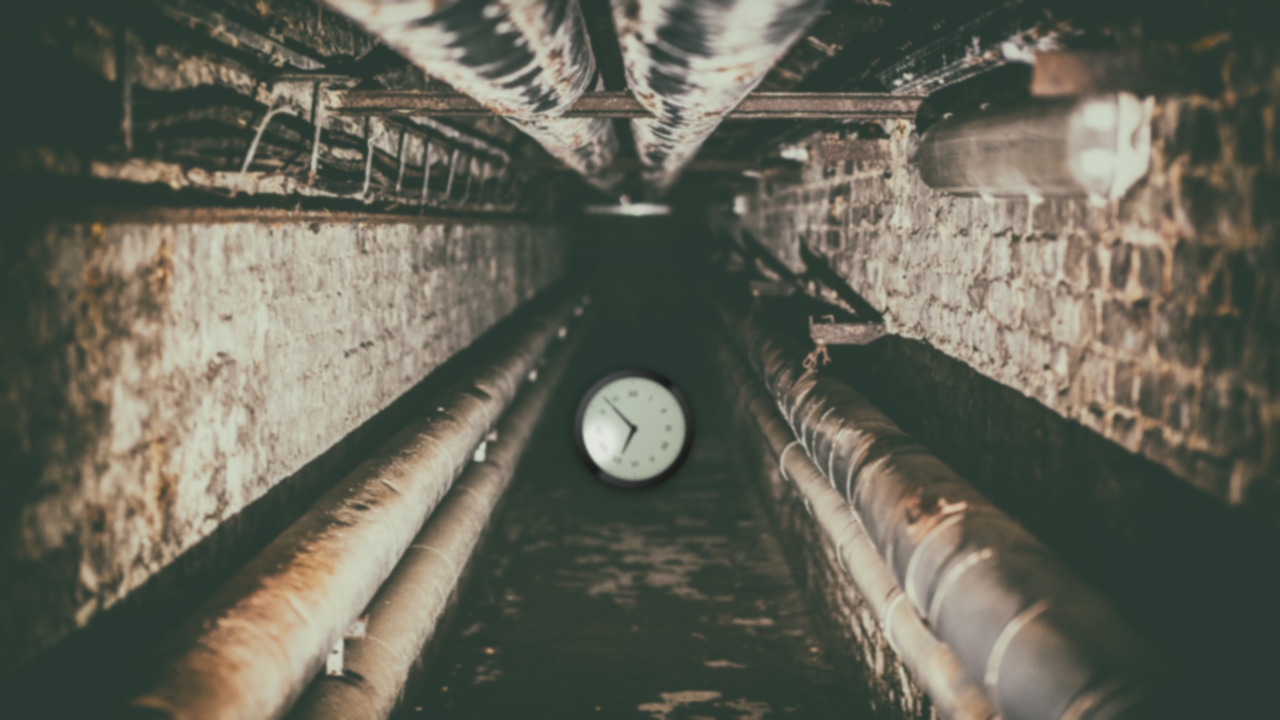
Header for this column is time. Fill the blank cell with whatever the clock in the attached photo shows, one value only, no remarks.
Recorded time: 6:53
